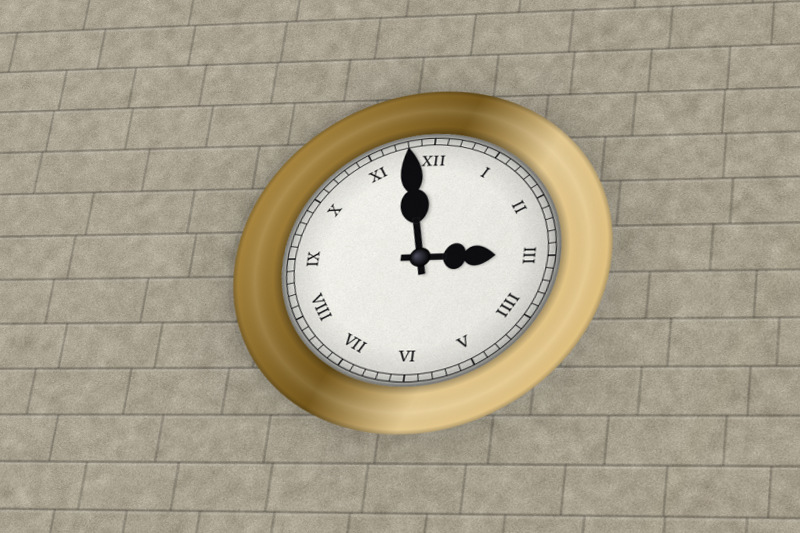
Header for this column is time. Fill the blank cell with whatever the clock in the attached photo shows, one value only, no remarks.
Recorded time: 2:58
